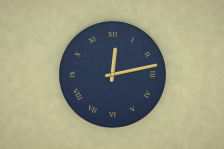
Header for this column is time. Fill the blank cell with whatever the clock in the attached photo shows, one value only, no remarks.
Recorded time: 12:13
